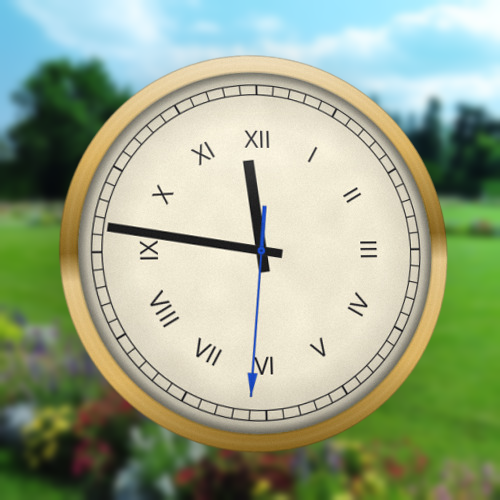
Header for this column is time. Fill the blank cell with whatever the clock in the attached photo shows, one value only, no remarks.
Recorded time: 11:46:31
